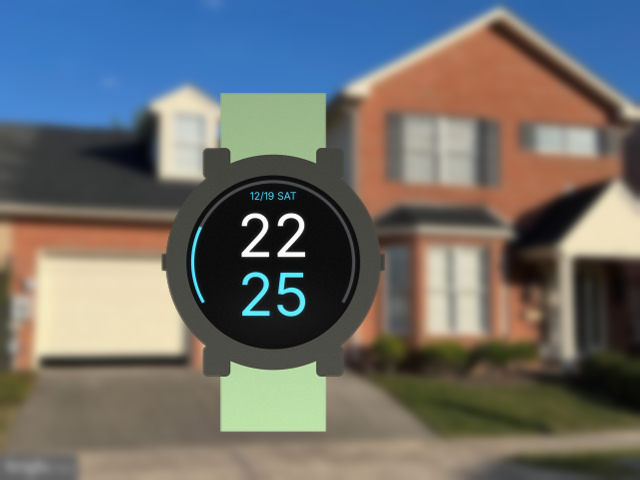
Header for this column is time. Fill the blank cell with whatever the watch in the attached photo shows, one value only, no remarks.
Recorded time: 22:25
